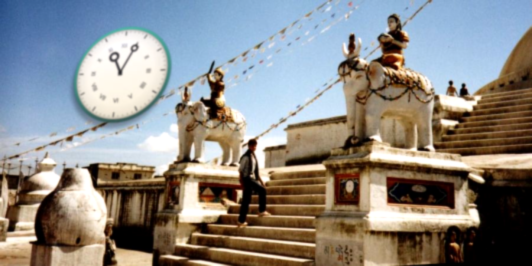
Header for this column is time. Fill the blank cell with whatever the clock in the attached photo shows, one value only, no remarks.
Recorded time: 11:04
